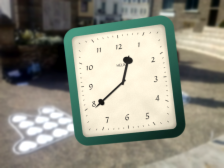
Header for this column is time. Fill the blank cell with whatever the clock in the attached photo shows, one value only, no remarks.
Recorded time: 12:39
